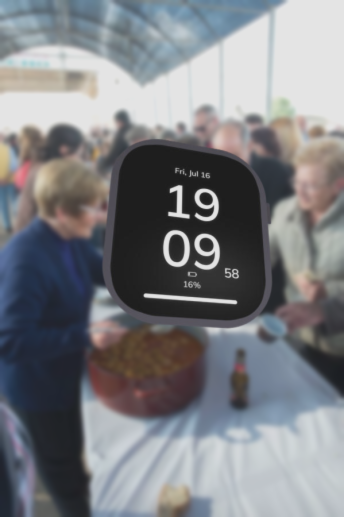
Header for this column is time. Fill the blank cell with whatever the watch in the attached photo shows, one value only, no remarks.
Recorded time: 19:09:58
